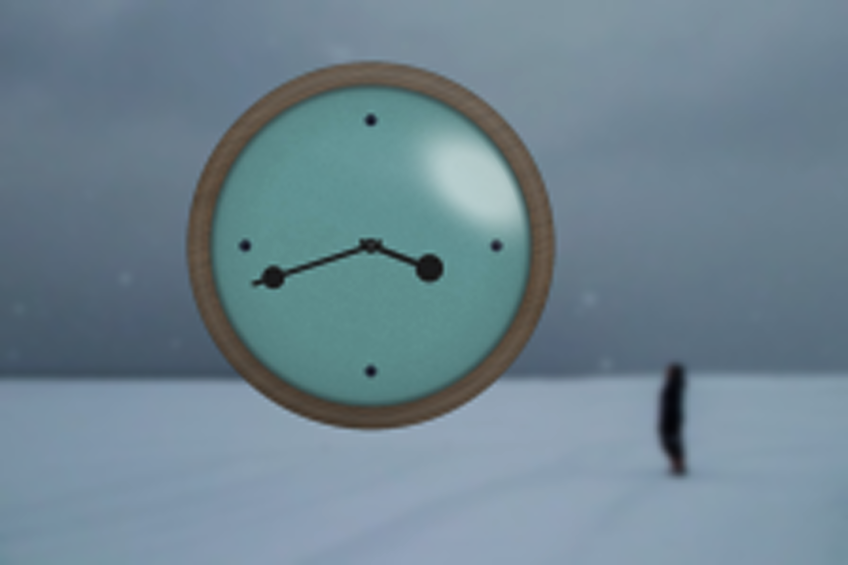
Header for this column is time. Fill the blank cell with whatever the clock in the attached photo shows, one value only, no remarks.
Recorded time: 3:42
